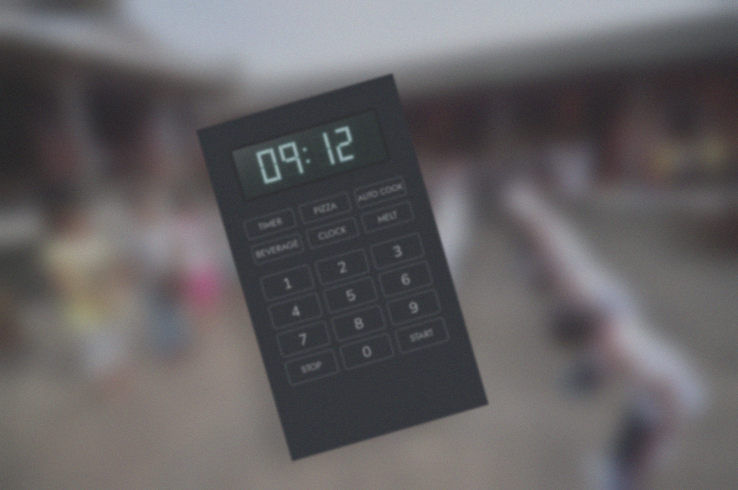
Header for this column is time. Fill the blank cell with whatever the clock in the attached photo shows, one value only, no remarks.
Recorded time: 9:12
